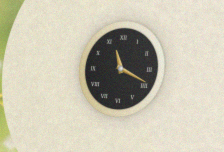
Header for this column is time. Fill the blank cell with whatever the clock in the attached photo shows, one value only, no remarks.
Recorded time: 11:19
